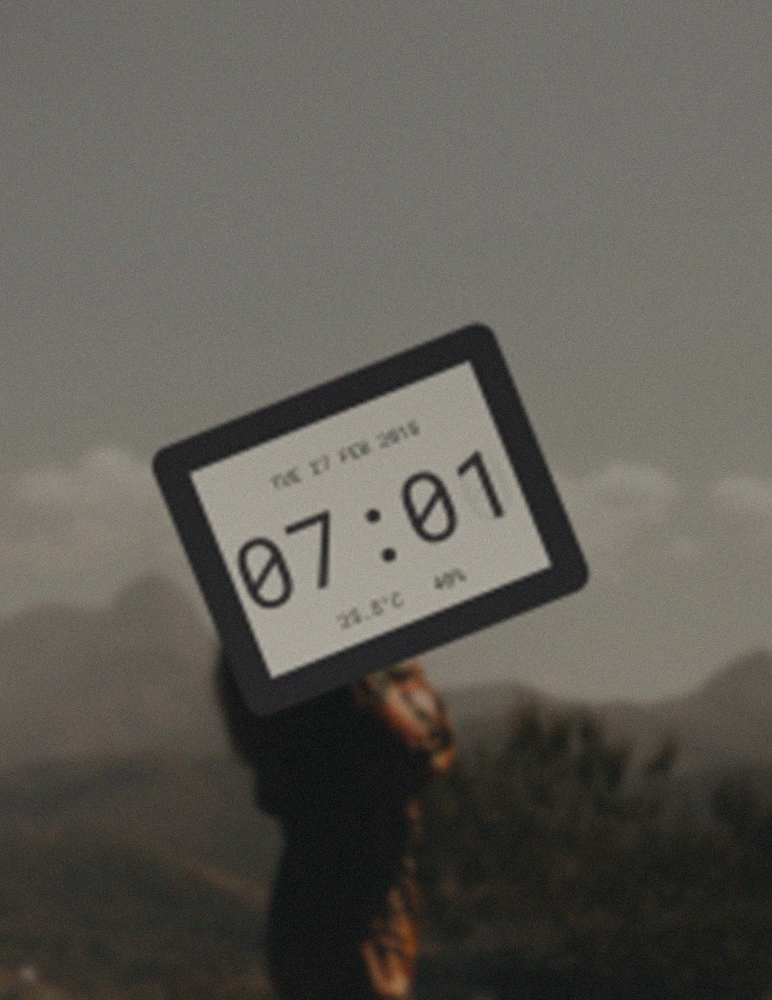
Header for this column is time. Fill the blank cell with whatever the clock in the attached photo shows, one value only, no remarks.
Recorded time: 7:01
